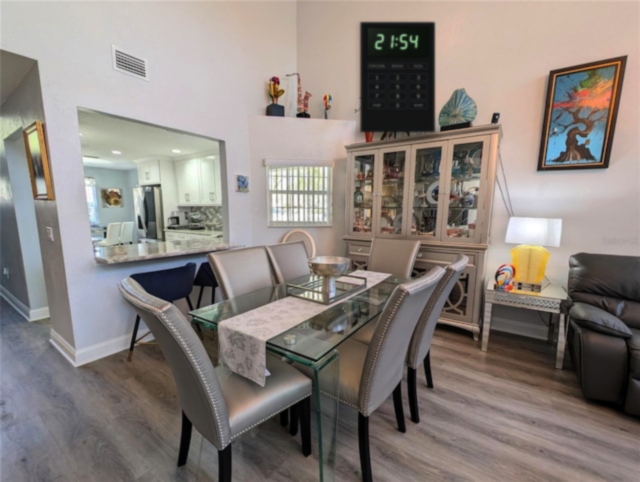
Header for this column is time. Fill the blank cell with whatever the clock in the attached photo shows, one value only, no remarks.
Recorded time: 21:54
